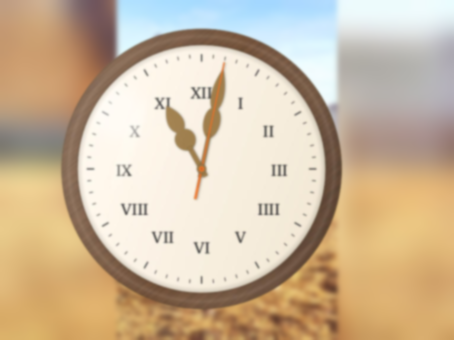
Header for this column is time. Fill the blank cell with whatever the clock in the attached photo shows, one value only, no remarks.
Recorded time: 11:02:02
